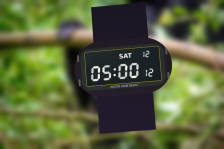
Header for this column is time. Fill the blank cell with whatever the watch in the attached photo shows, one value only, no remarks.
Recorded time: 5:00:12
